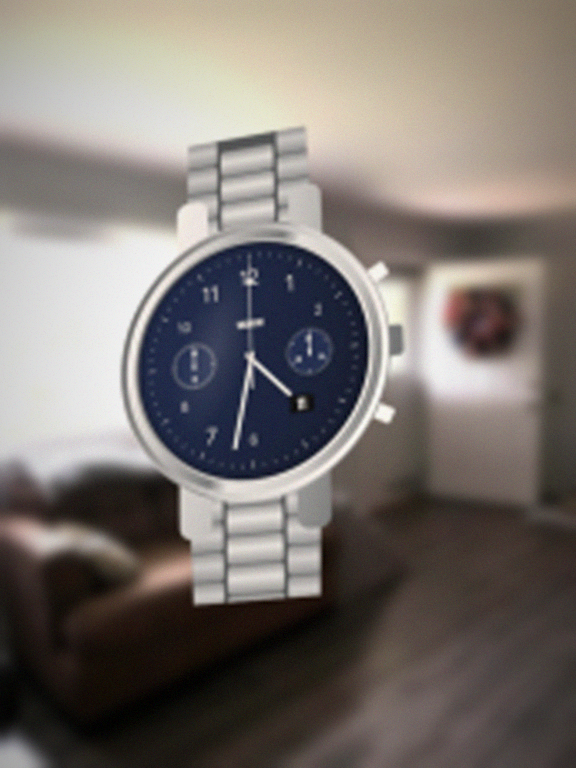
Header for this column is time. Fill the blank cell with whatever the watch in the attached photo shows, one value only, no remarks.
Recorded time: 4:32
